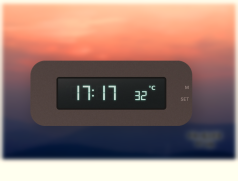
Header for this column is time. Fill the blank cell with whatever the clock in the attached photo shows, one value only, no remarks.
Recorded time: 17:17
